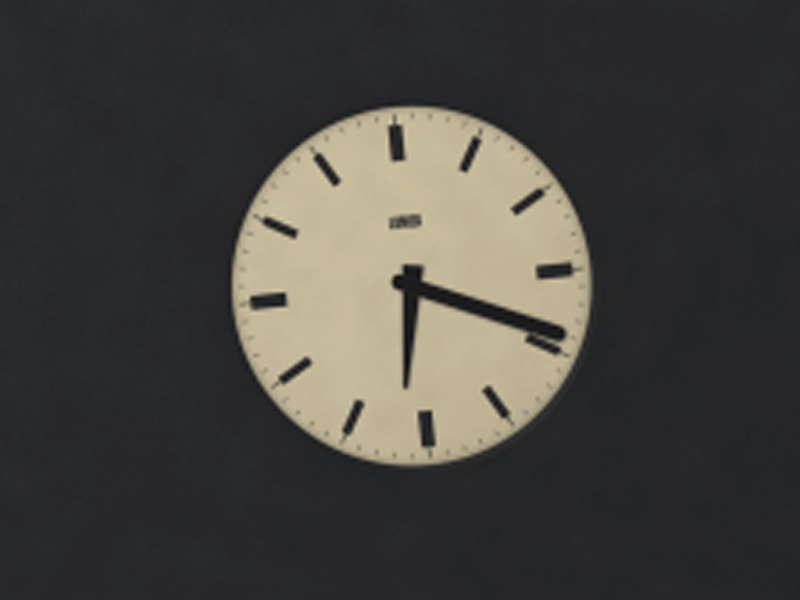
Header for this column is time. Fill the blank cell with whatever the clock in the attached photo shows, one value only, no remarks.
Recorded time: 6:19
